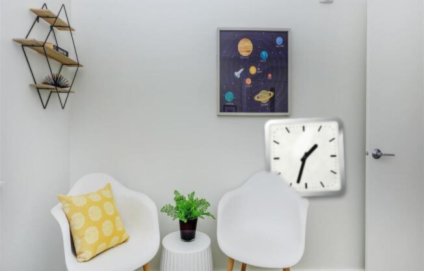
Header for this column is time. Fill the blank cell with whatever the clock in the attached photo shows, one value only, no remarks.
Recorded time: 1:33
